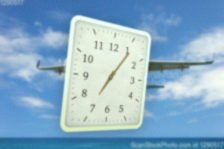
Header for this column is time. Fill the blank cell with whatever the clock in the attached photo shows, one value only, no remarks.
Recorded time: 7:06
